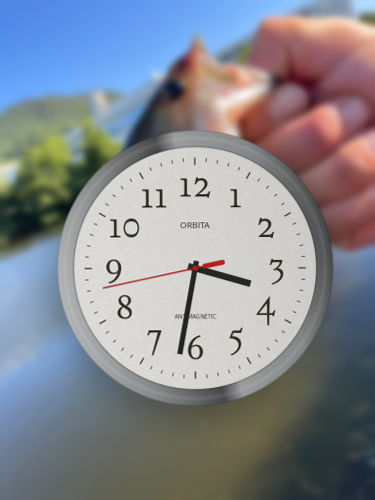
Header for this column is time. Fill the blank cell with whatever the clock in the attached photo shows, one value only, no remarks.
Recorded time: 3:31:43
